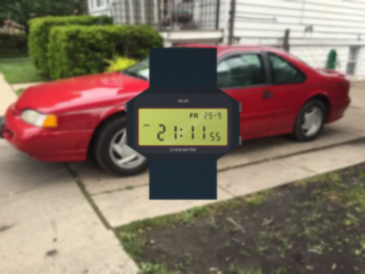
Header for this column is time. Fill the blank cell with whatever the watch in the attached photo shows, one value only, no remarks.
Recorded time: 21:11
